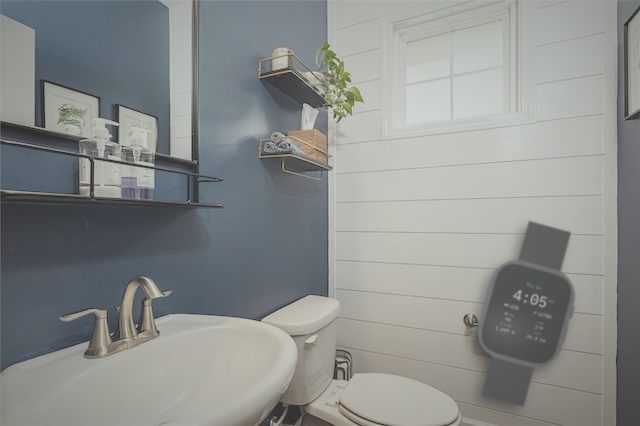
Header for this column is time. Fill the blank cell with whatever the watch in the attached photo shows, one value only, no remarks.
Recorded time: 4:05
